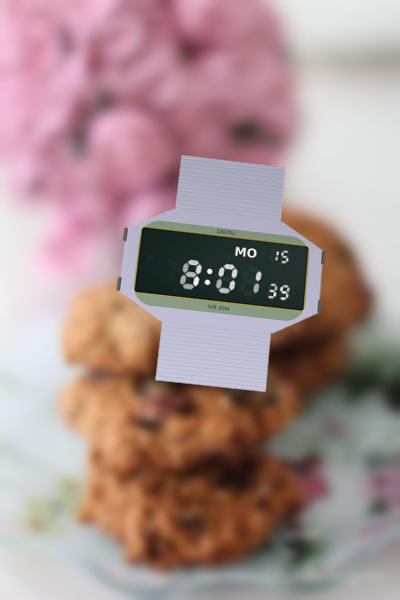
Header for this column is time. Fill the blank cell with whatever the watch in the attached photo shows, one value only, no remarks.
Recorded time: 8:01:39
